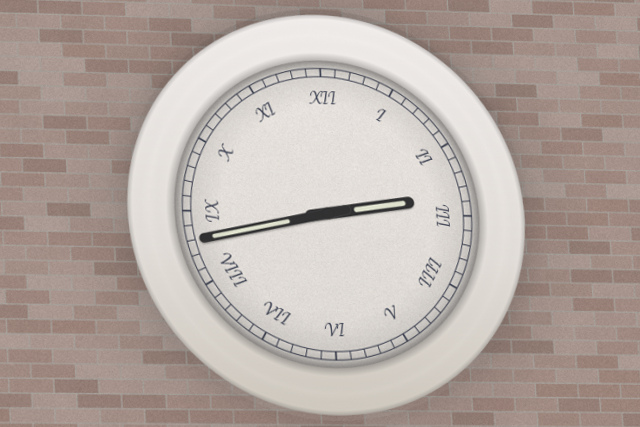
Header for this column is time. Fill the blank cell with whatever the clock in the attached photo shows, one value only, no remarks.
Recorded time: 2:43
